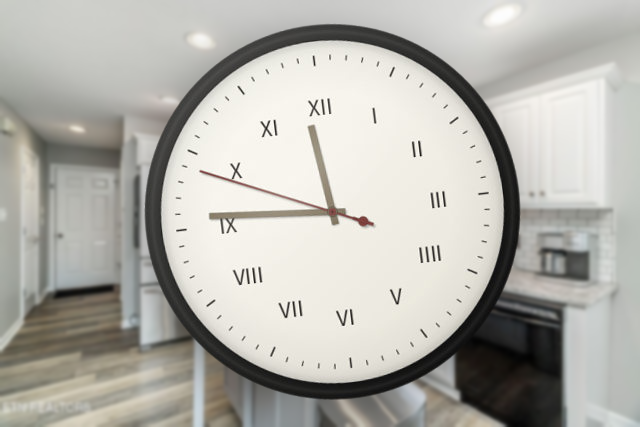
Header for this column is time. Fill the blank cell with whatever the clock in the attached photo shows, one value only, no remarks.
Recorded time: 11:45:49
